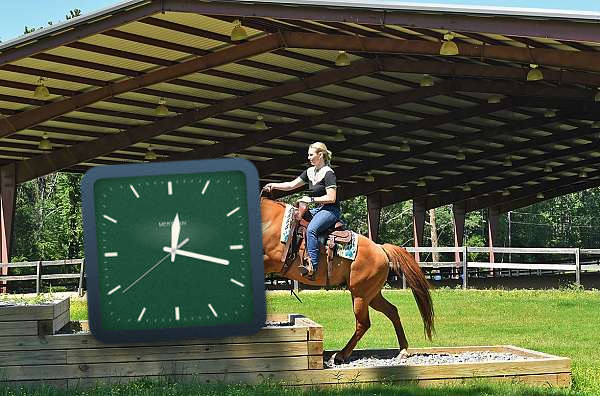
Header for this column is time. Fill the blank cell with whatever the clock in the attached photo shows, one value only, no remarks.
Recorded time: 12:17:39
